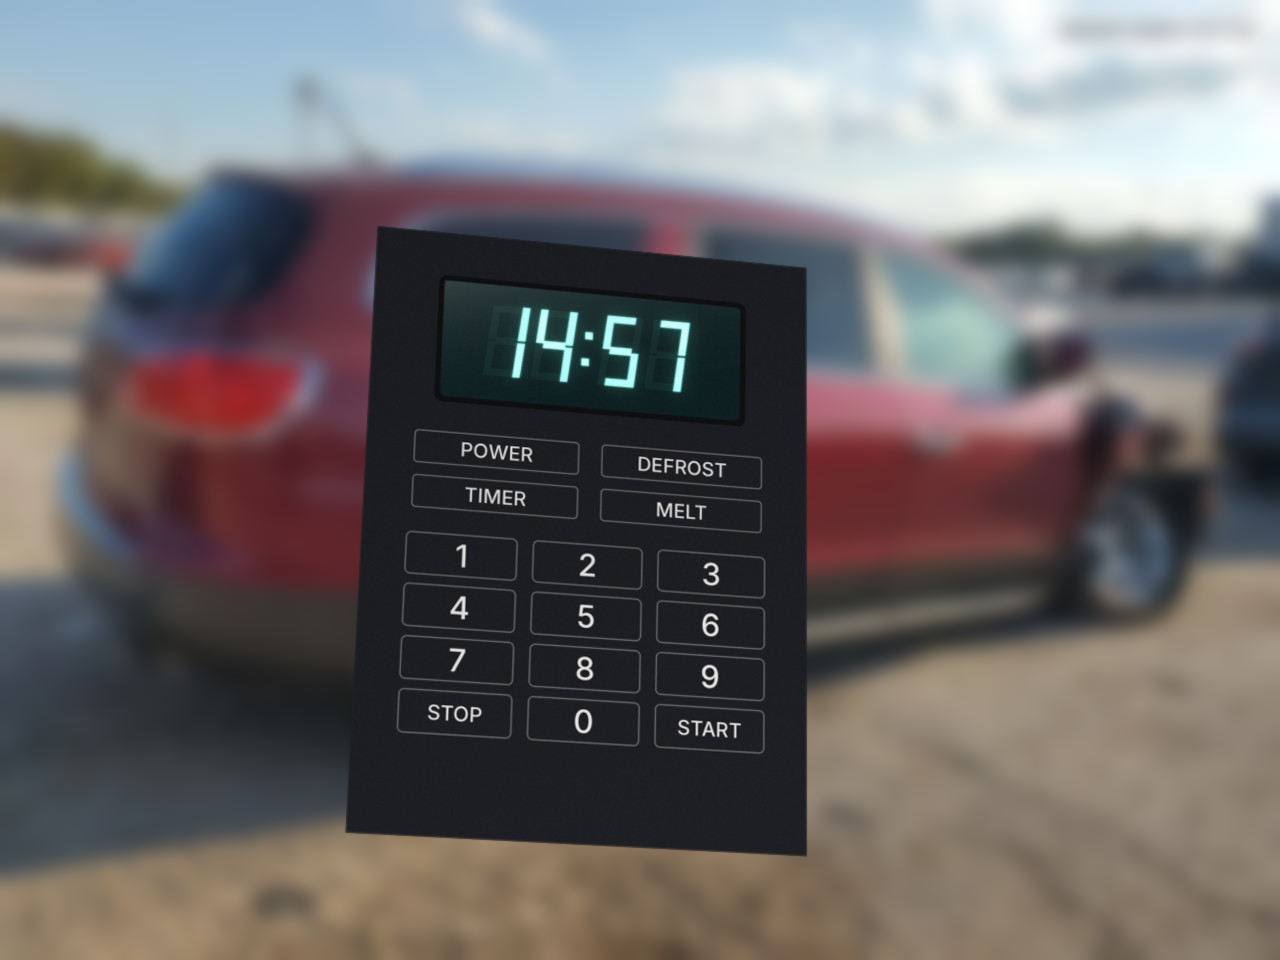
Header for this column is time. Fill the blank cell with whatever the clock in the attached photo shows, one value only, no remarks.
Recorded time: 14:57
